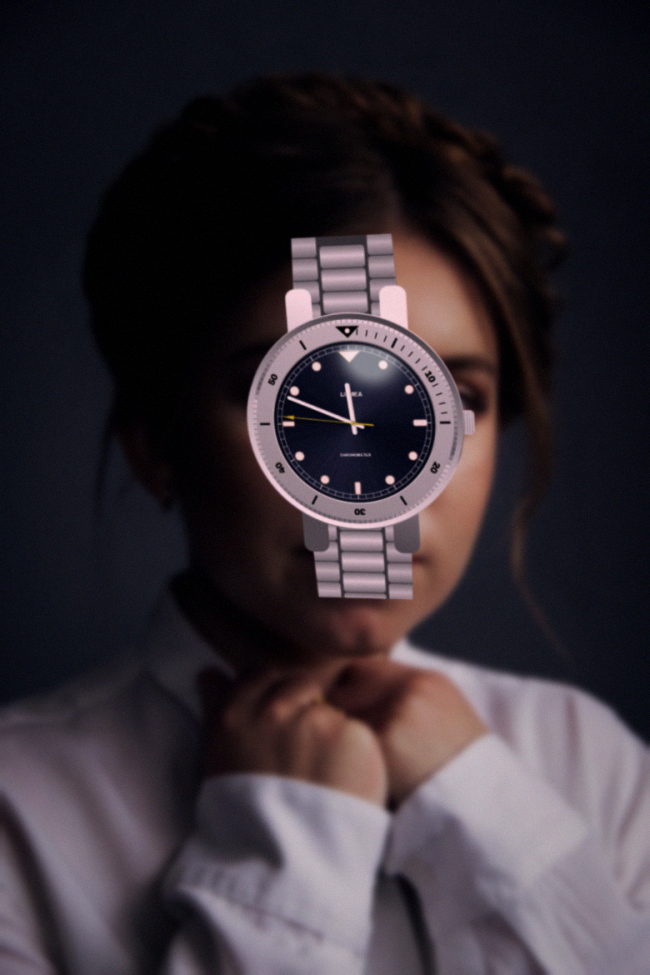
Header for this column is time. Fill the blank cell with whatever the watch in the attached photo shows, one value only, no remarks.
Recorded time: 11:48:46
